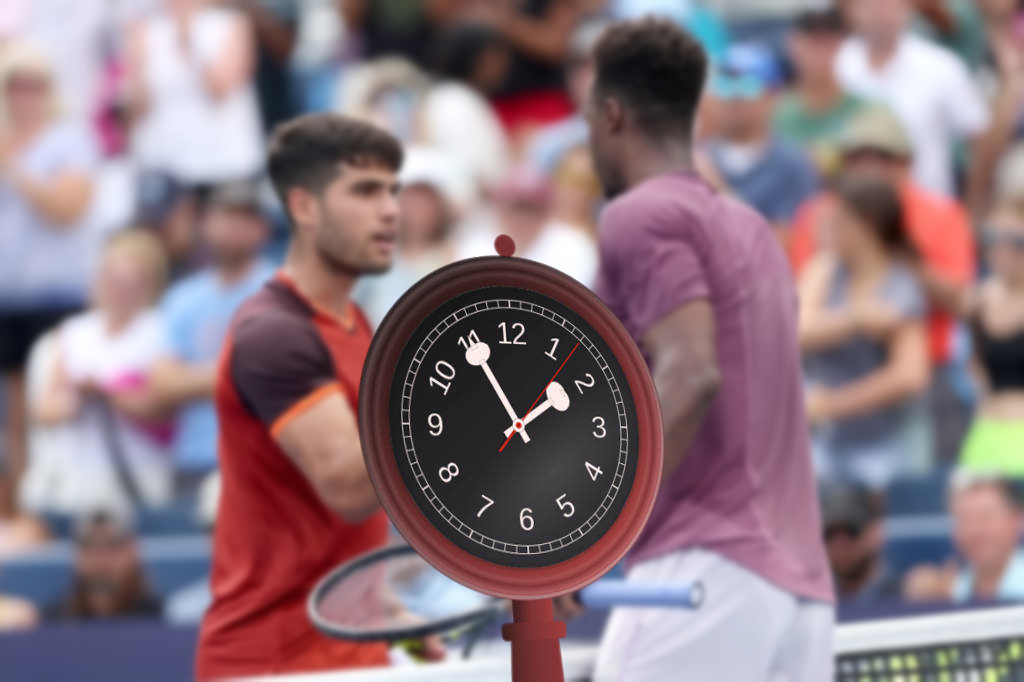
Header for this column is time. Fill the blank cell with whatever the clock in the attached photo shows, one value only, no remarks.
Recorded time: 1:55:07
